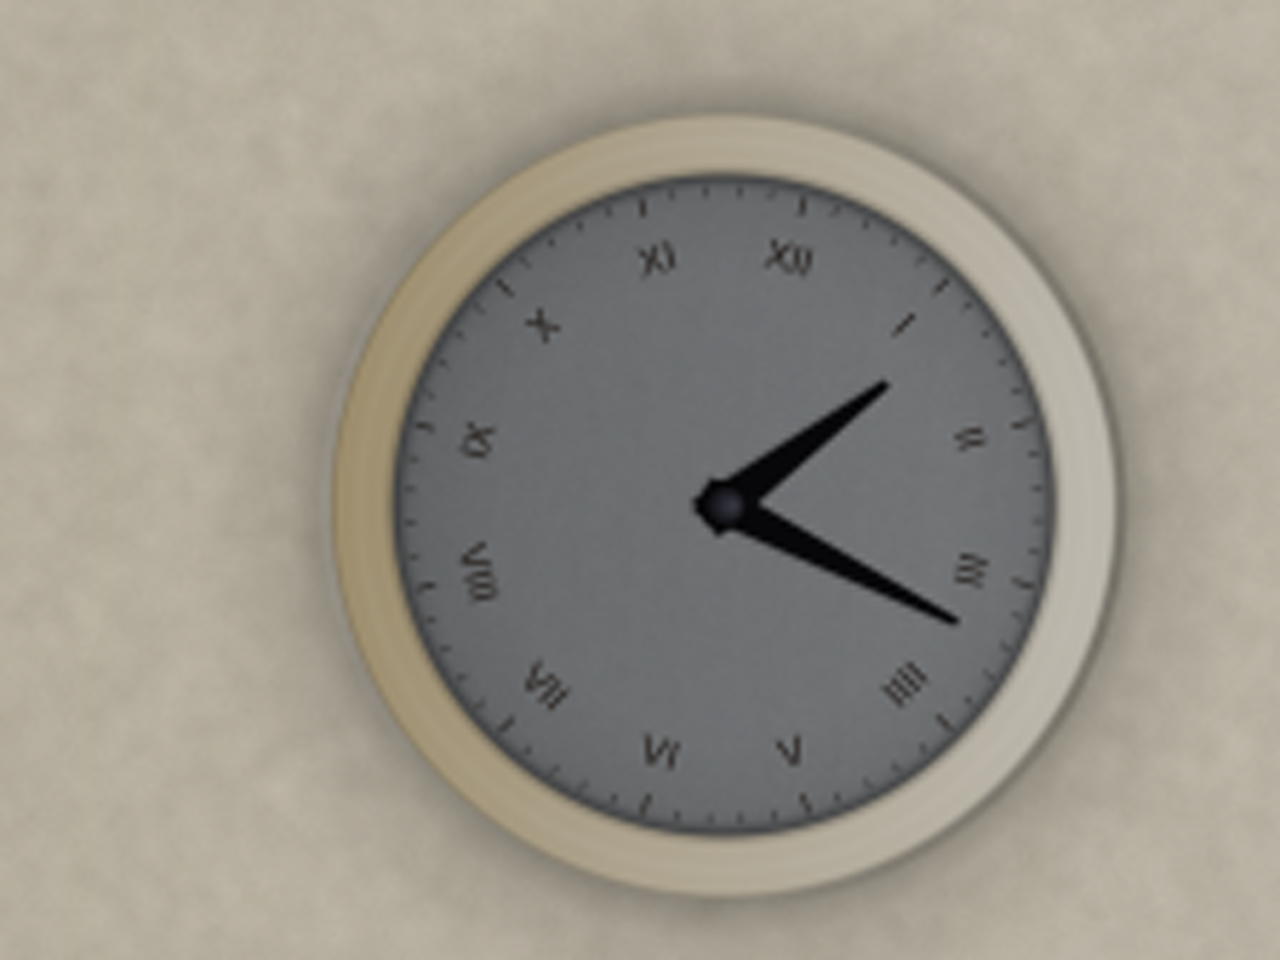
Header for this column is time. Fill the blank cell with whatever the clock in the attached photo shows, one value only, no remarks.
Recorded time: 1:17
